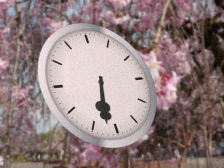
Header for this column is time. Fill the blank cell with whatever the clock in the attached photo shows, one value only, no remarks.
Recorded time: 6:32
